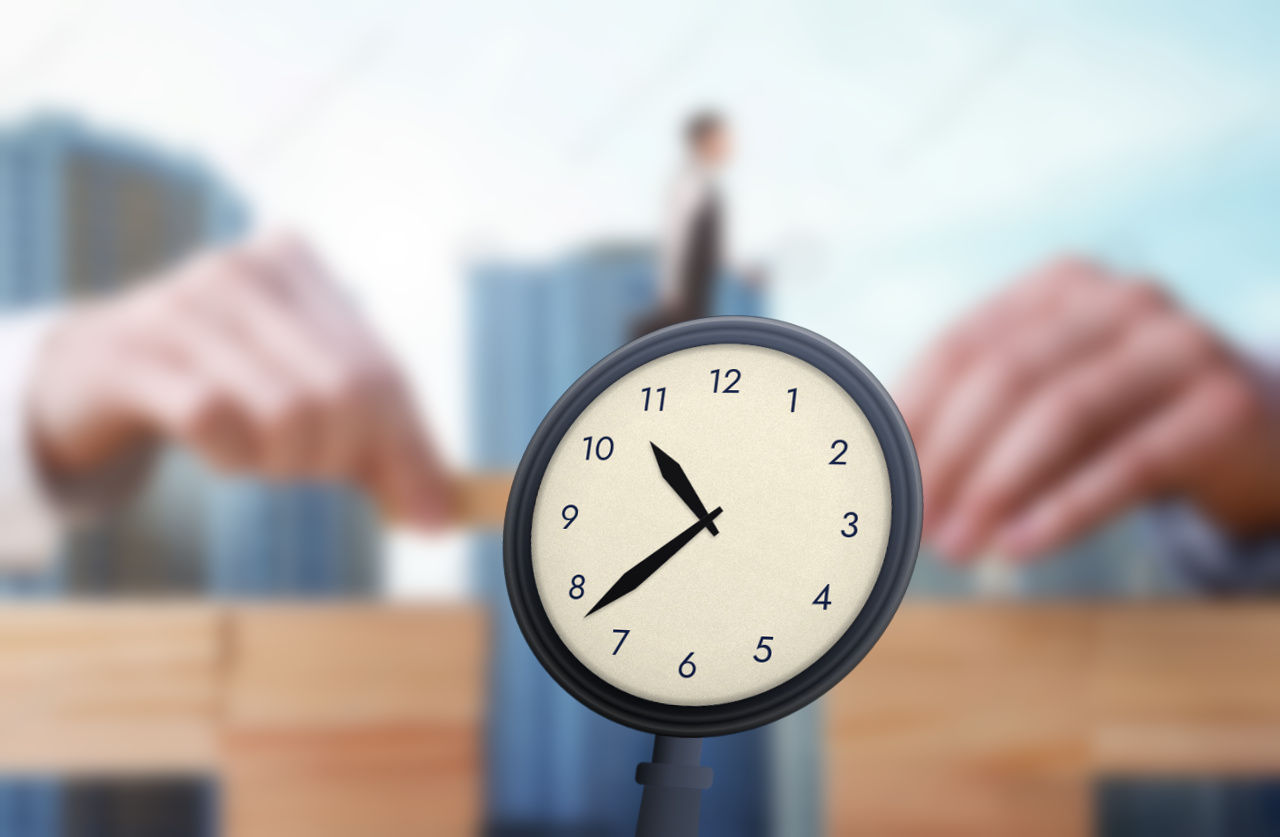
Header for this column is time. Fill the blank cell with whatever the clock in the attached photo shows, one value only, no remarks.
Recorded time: 10:38
